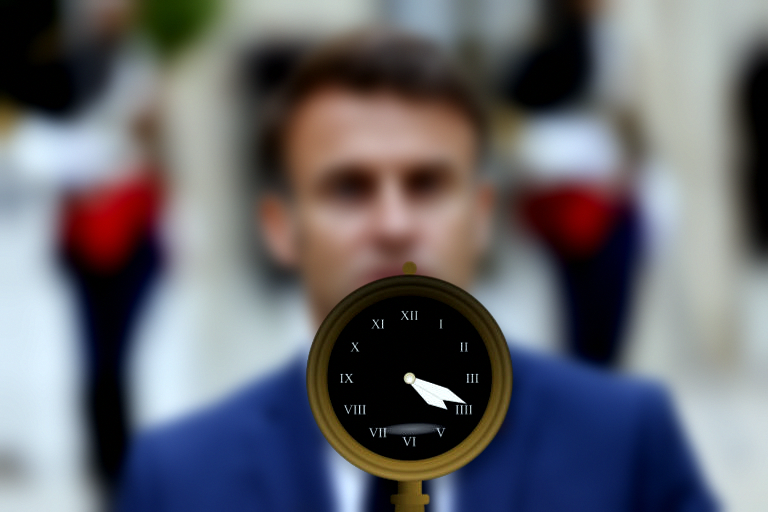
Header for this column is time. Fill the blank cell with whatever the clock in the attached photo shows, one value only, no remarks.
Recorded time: 4:19
